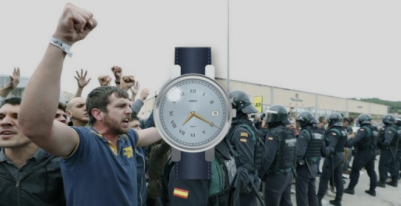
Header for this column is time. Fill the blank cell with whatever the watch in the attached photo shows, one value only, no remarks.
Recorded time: 7:20
